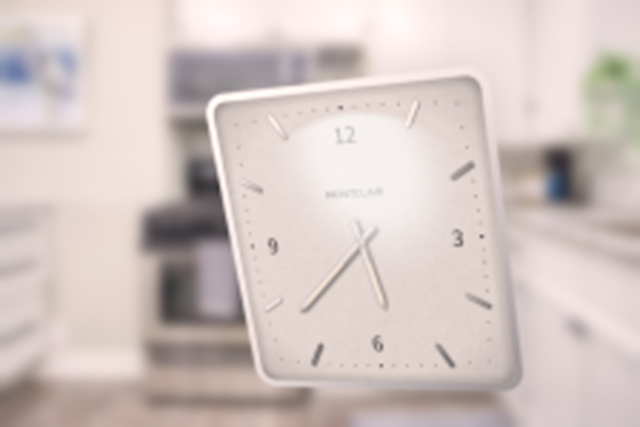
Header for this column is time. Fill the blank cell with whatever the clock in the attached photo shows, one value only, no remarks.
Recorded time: 5:38
